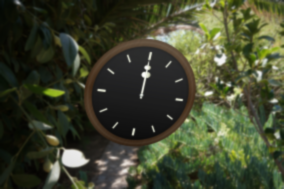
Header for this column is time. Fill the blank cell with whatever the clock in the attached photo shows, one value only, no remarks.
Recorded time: 12:00
